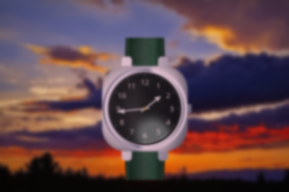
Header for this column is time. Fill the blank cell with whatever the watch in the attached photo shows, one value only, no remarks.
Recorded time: 1:44
